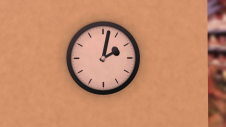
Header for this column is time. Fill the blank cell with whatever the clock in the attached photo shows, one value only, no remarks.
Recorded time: 2:02
